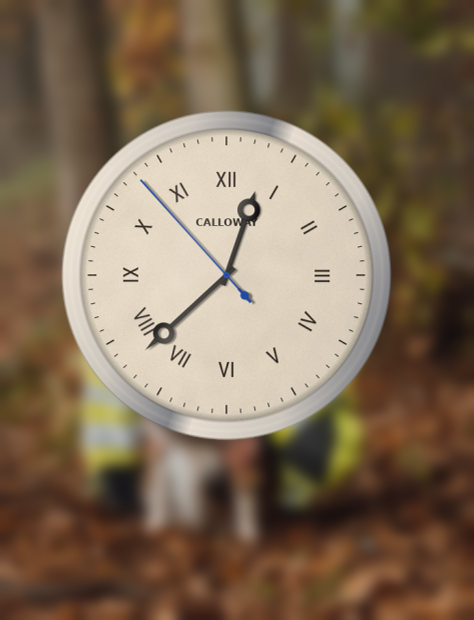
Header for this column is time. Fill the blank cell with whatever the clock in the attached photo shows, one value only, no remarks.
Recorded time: 12:37:53
